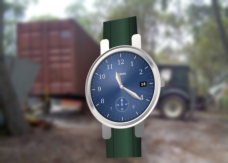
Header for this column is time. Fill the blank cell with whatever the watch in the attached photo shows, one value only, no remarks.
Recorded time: 11:21
